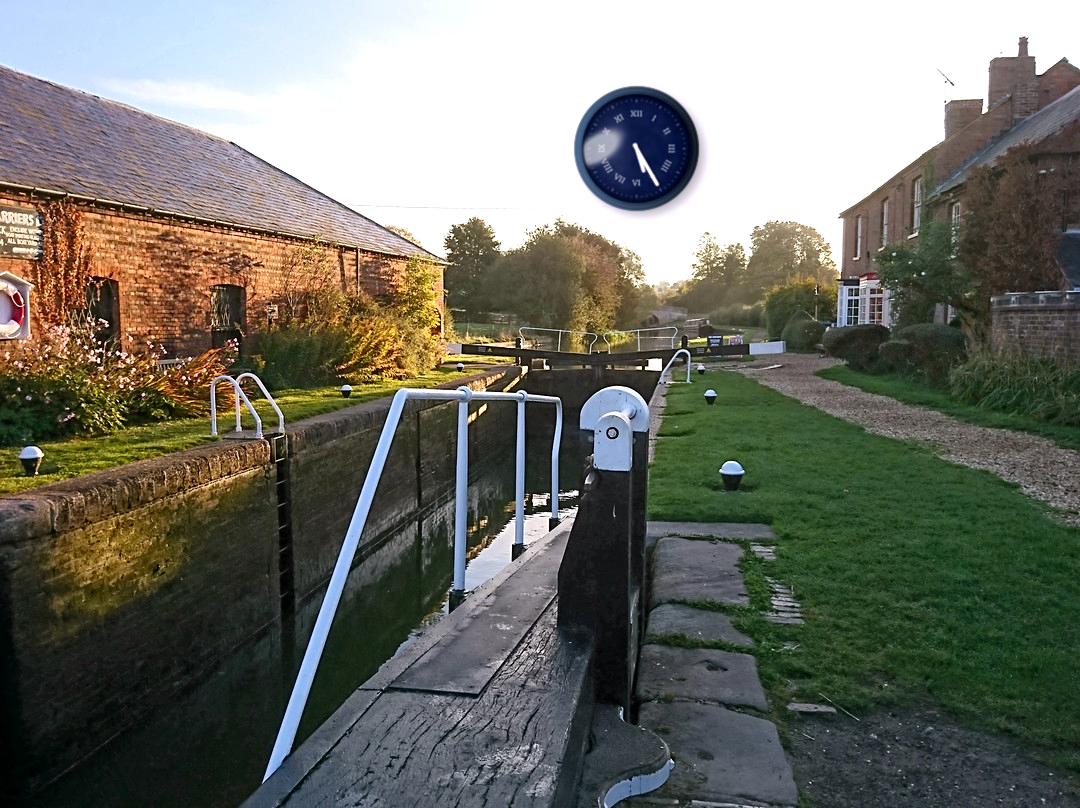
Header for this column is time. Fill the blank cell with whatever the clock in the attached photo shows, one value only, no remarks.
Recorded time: 5:25
